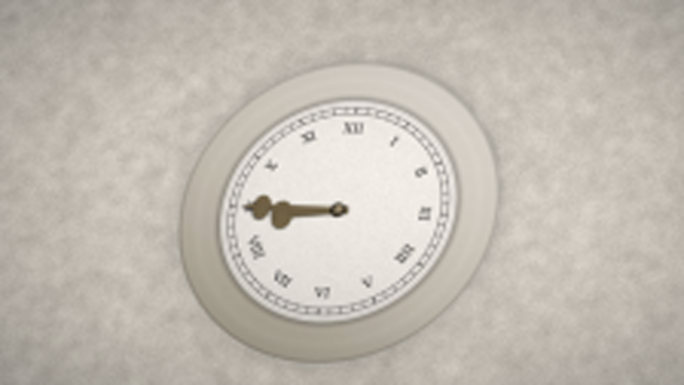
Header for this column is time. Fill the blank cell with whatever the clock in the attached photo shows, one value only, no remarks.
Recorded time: 8:45
